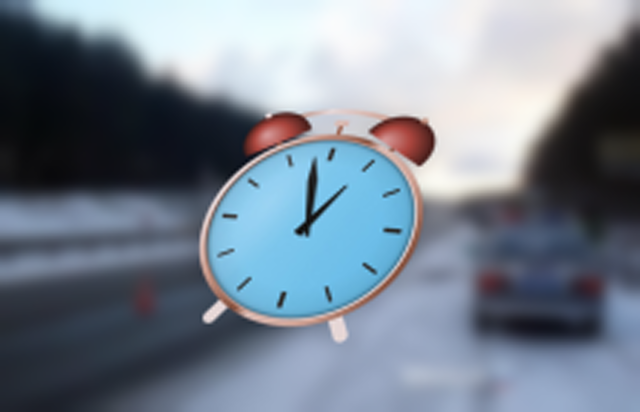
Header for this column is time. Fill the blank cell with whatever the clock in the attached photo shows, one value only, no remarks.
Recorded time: 12:58
